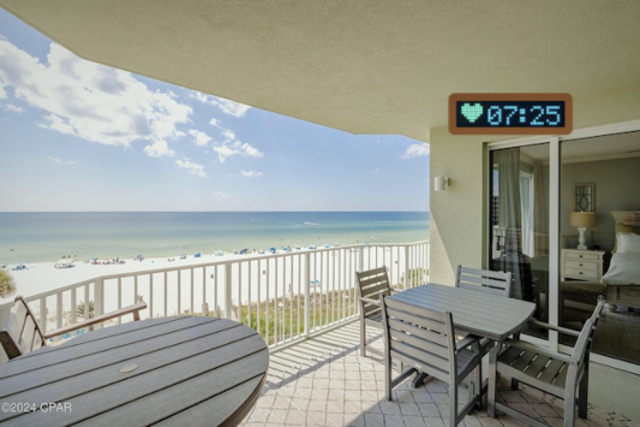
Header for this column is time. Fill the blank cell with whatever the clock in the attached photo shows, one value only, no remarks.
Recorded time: 7:25
